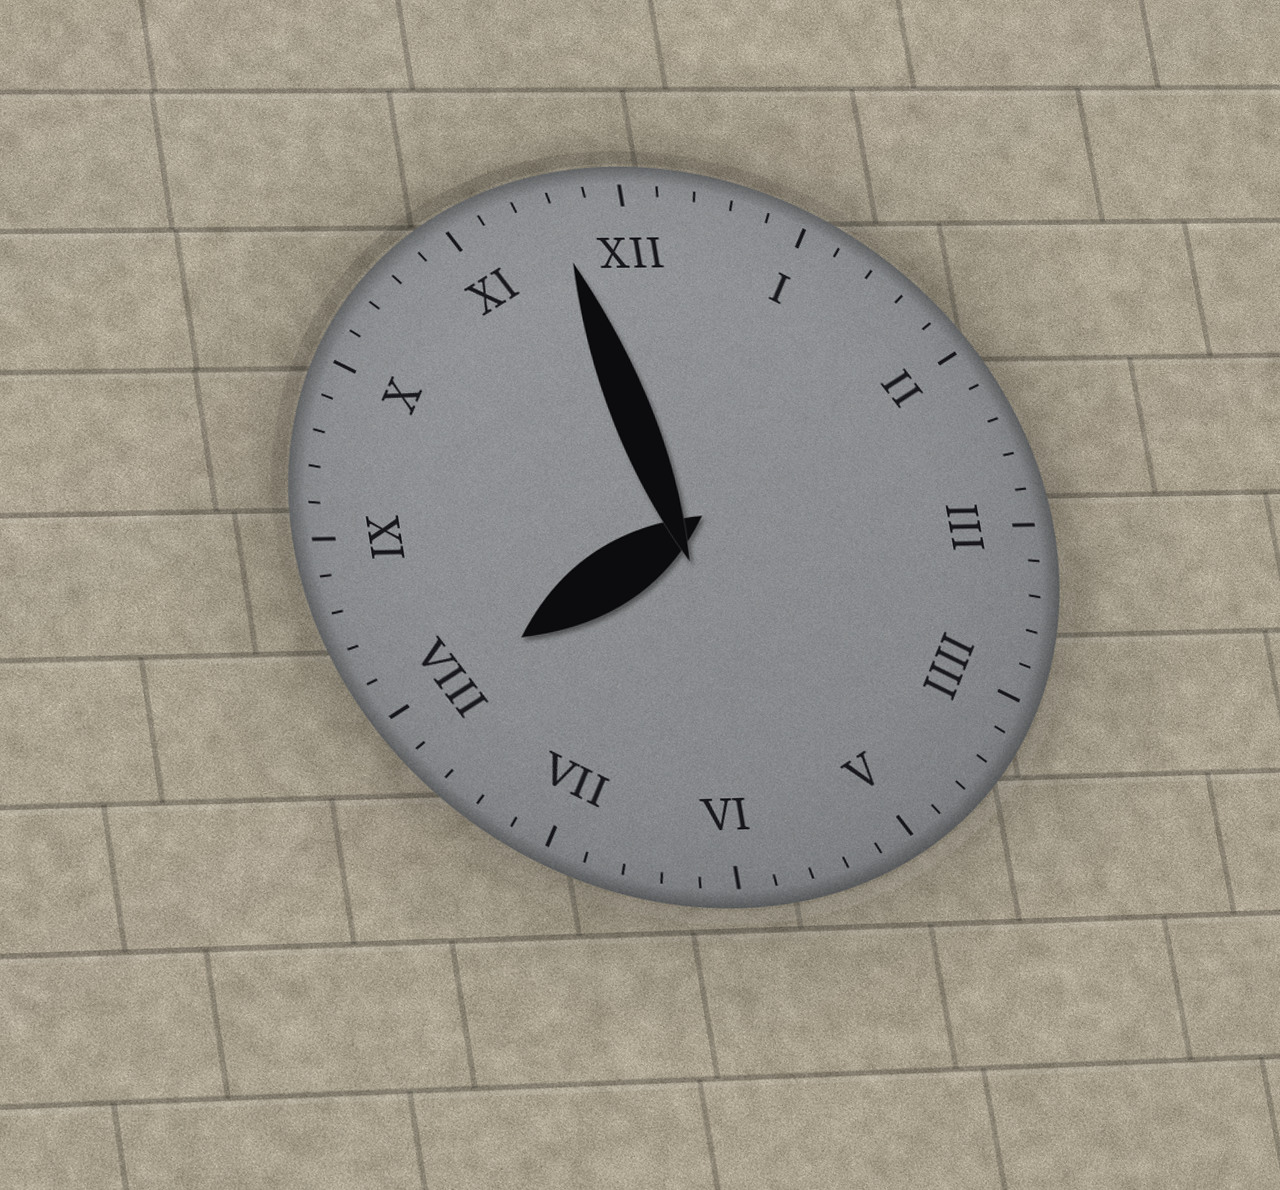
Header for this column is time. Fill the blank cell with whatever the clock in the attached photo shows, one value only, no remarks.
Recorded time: 7:58
